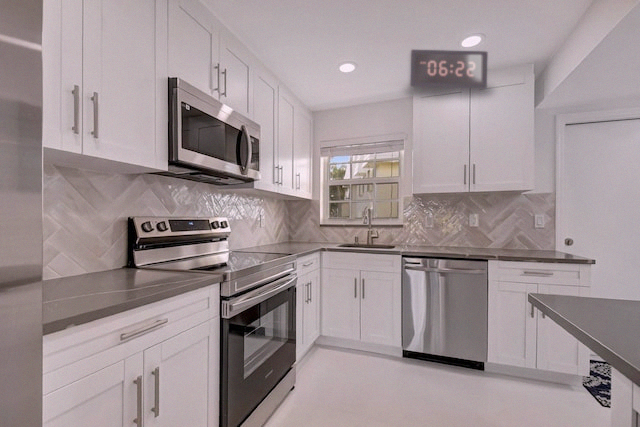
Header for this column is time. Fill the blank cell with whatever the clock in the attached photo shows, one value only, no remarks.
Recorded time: 6:22
